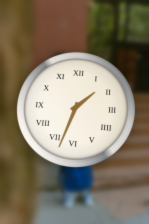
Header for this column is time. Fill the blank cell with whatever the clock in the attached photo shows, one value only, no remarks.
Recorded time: 1:33
